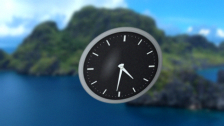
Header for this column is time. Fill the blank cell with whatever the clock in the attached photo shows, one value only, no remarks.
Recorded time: 4:31
